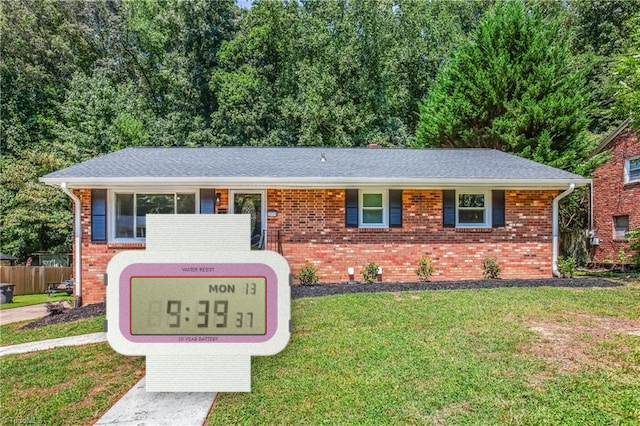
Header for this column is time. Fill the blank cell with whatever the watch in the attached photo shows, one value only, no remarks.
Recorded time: 9:39:37
